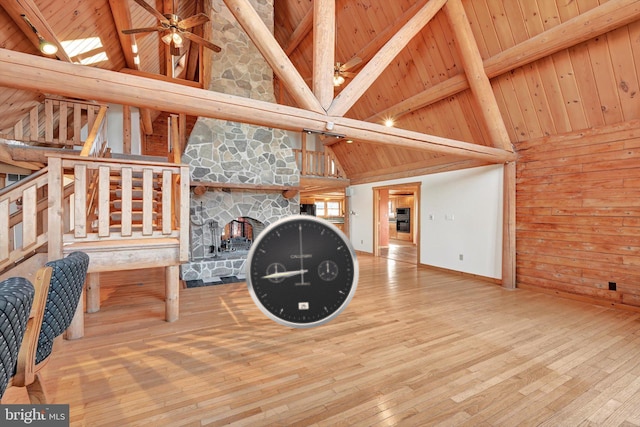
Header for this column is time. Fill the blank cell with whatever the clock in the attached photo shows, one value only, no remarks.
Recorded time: 8:44
